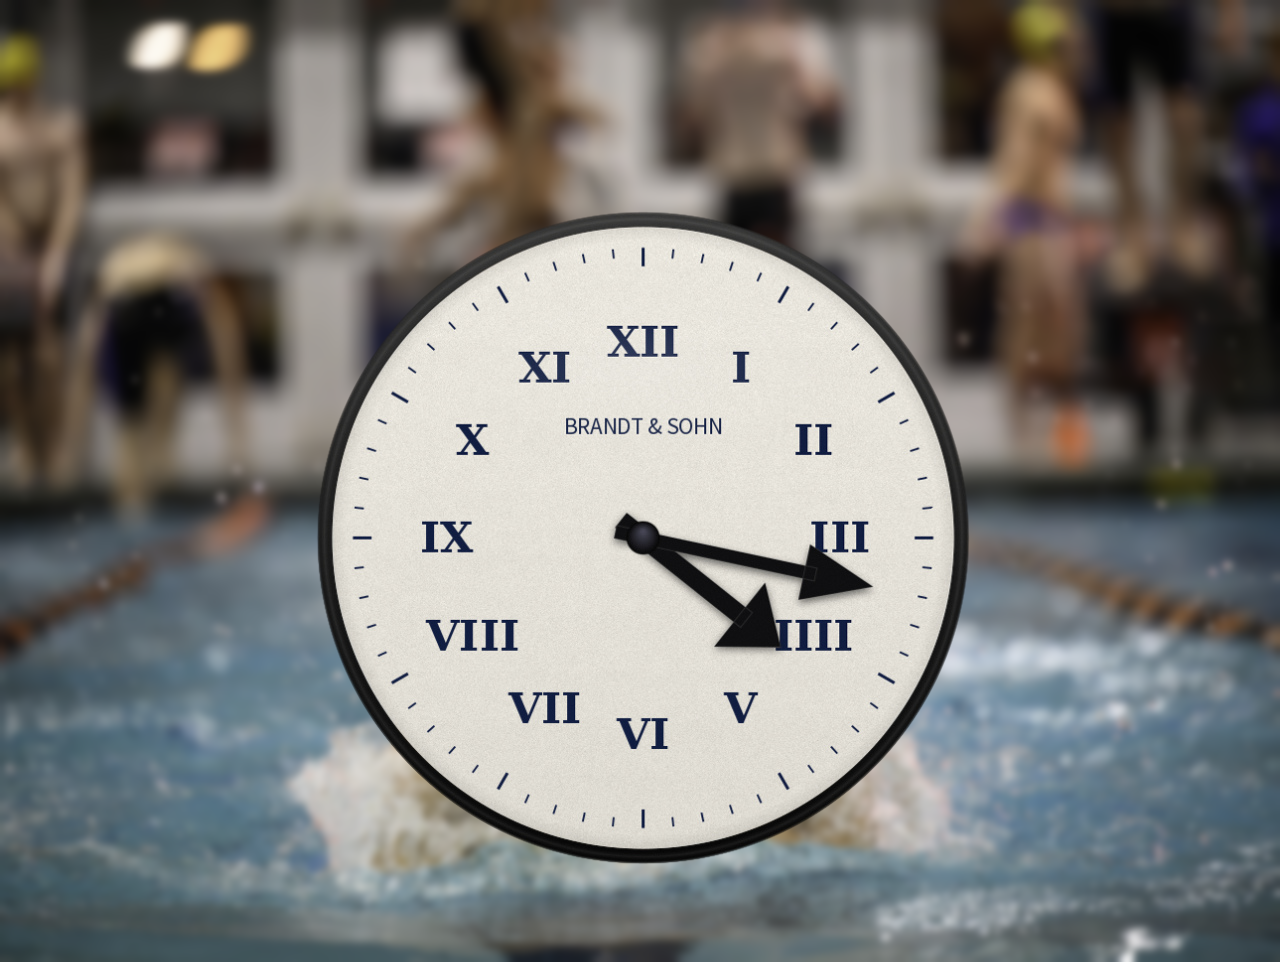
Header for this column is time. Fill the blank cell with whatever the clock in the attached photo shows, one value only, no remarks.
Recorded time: 4:17
